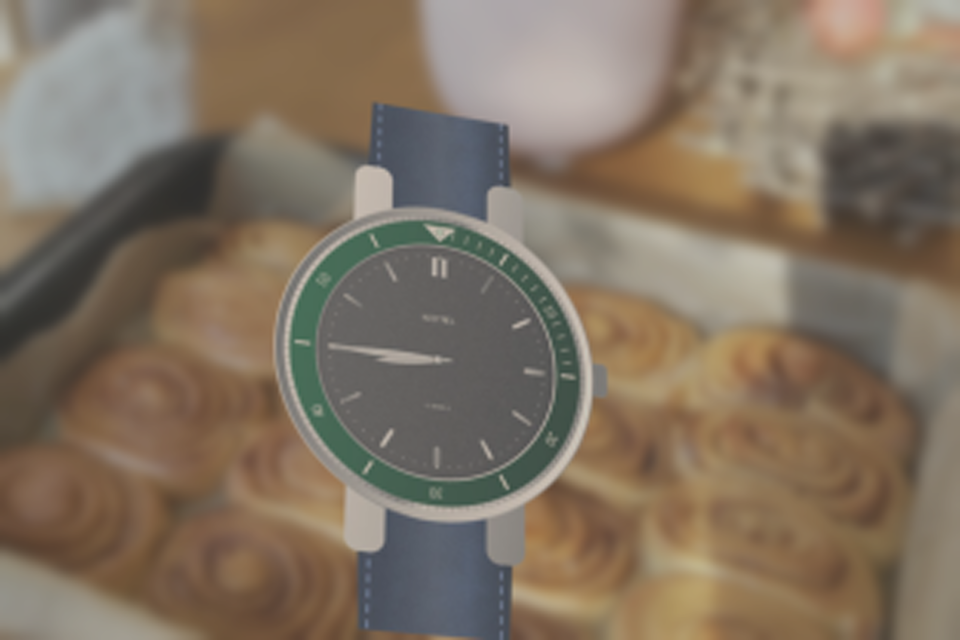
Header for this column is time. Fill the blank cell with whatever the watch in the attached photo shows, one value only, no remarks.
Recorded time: 8:45
